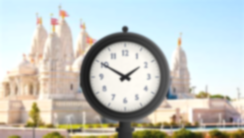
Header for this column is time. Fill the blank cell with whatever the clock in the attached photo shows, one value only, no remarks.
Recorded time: 1:50
